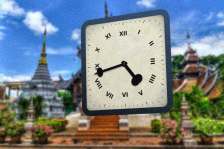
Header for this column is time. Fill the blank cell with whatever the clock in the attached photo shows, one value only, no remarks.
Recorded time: 4:43
